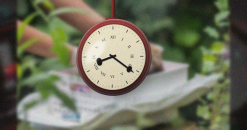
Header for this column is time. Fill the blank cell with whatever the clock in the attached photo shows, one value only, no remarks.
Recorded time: 8:21
